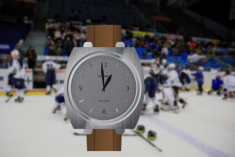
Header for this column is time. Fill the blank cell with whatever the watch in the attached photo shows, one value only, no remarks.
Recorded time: 12:59
